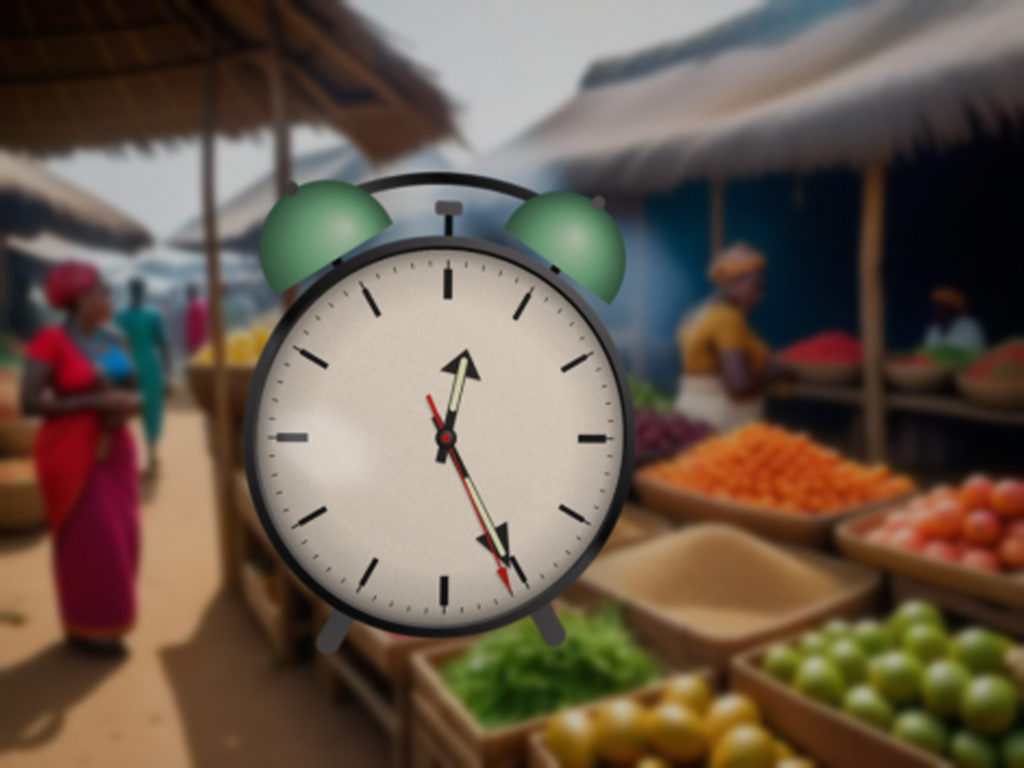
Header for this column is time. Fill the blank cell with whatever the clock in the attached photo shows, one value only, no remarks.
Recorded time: 12:25:26
